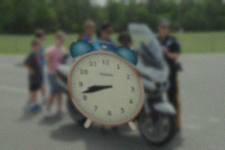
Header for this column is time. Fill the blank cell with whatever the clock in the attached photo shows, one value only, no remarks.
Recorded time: 8:42
